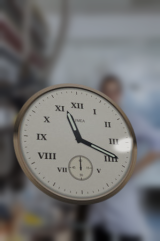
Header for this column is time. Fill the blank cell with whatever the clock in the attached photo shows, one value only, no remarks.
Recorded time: 11:19
